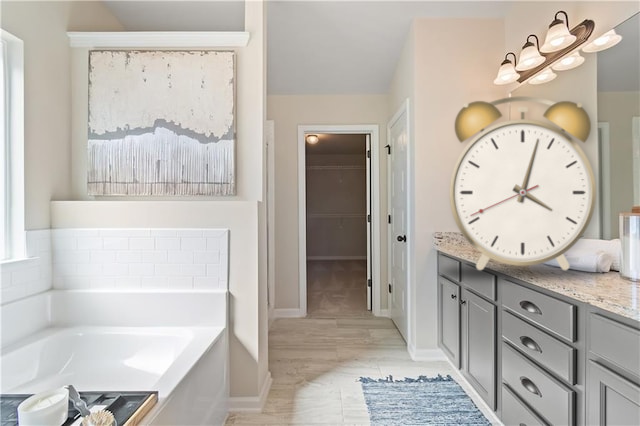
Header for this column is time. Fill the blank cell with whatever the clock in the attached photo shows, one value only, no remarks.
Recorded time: 4:02:41
